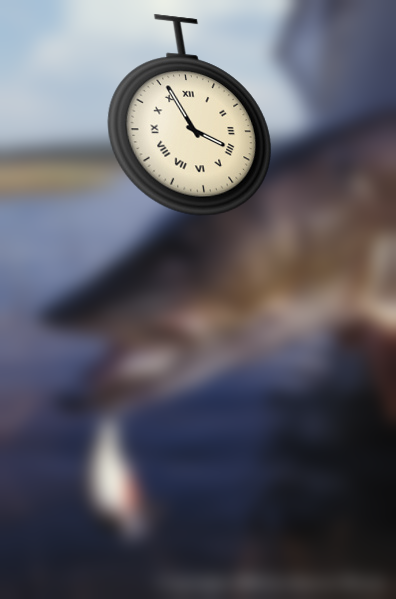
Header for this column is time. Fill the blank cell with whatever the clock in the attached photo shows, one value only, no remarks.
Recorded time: 3:56
